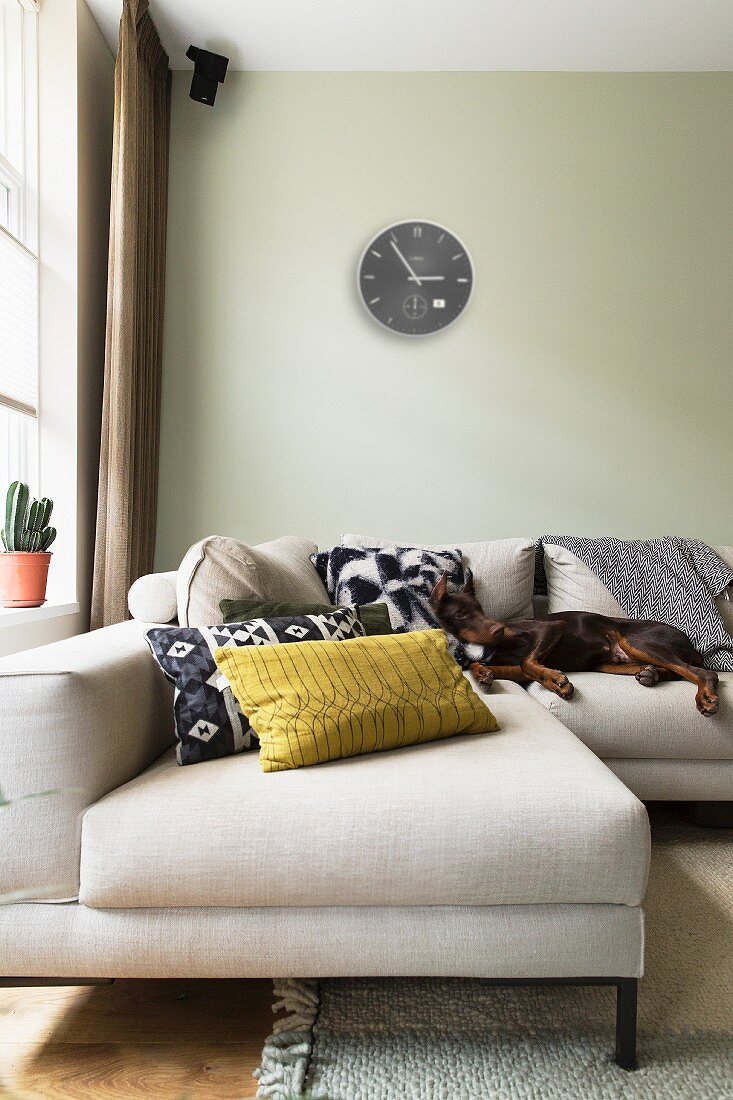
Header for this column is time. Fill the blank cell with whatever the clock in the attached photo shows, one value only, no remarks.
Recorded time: 2:54
